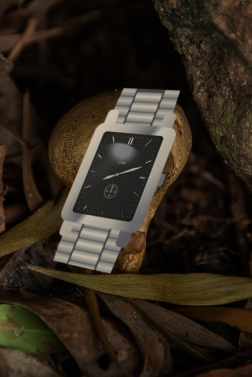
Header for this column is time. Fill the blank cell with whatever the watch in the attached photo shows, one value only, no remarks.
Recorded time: 8:11
